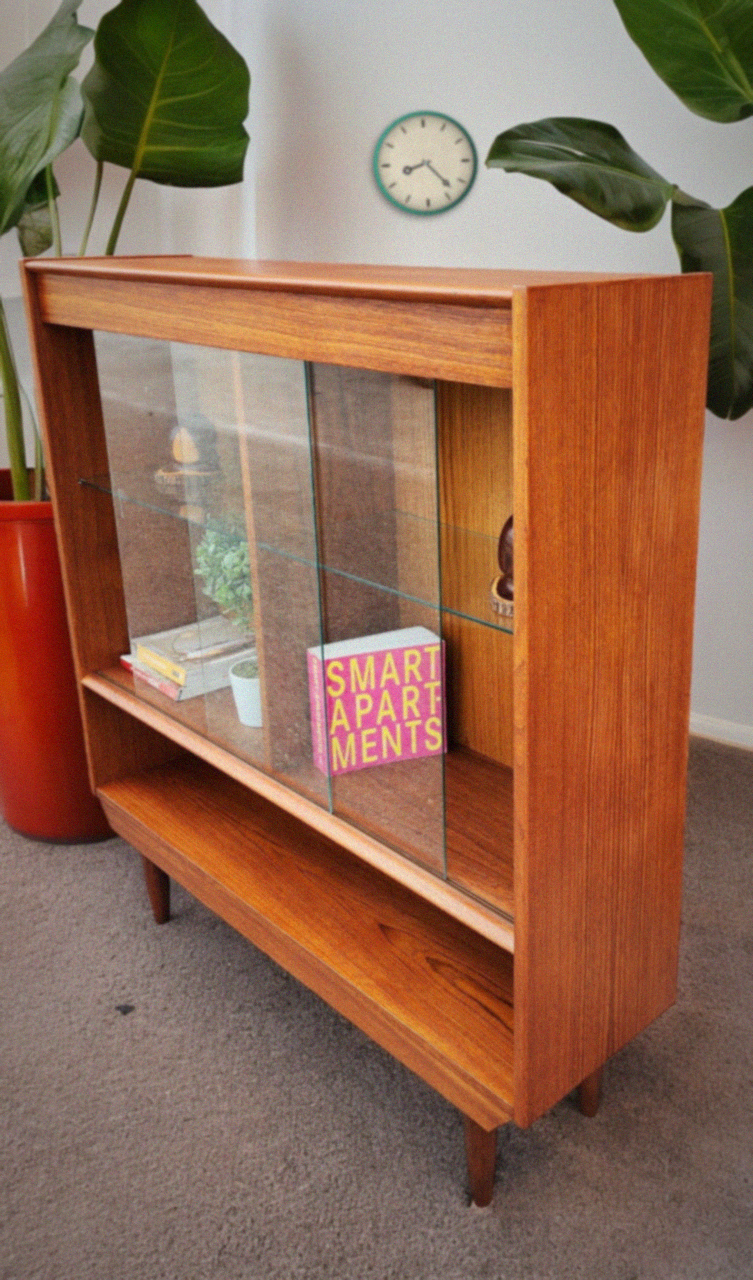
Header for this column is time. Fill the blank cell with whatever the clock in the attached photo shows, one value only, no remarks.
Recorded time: 8:23
